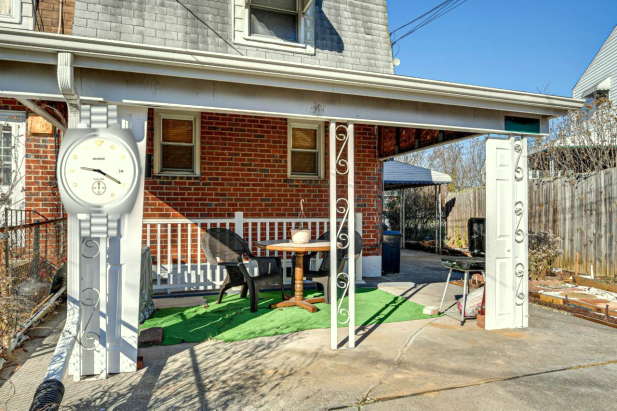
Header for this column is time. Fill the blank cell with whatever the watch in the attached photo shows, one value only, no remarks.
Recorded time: 9:20
